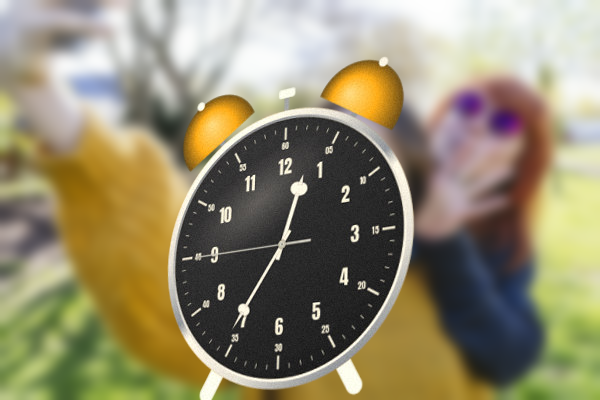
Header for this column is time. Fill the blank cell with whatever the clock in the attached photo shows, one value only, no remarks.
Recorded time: 12:35:45
